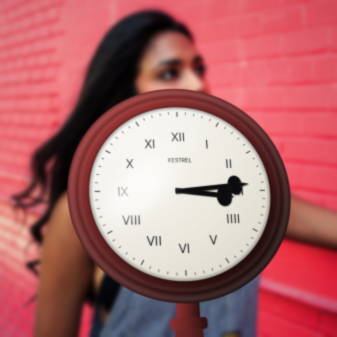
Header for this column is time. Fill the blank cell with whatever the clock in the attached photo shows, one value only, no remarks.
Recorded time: 3:14
